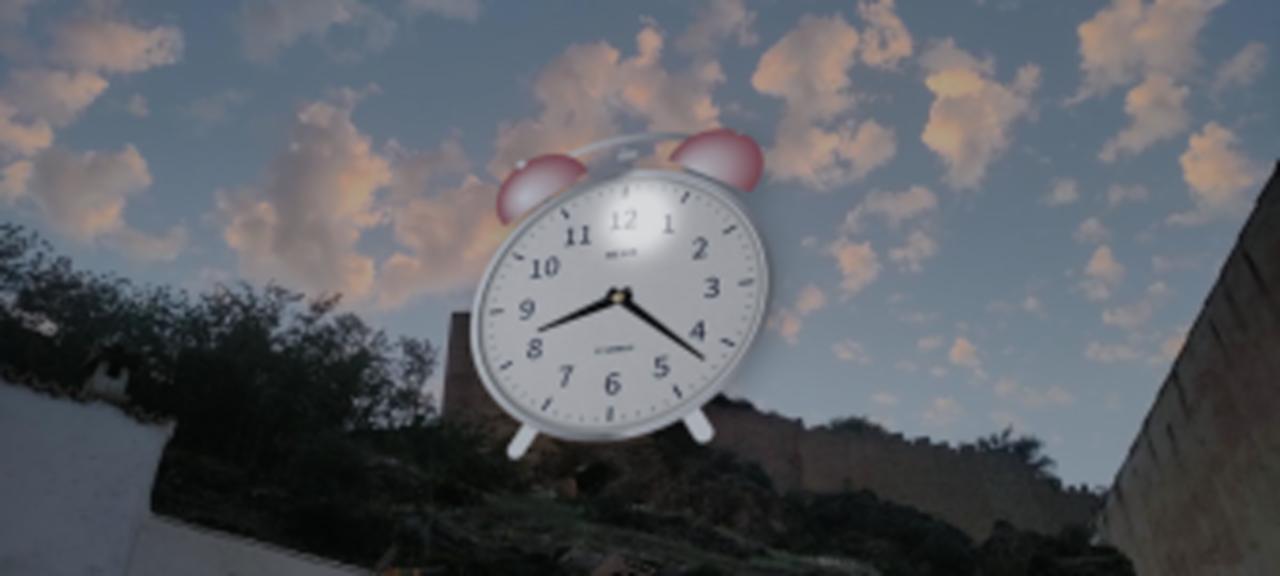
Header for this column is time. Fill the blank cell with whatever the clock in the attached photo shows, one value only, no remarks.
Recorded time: 8:22
